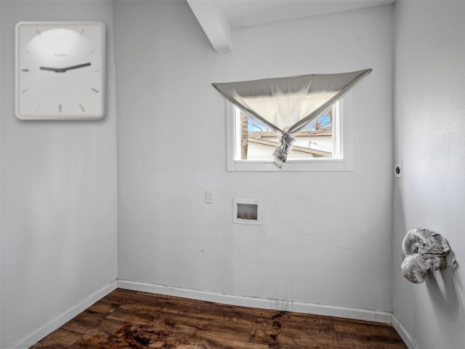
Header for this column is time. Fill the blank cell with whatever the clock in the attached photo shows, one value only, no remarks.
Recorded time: 9:13
